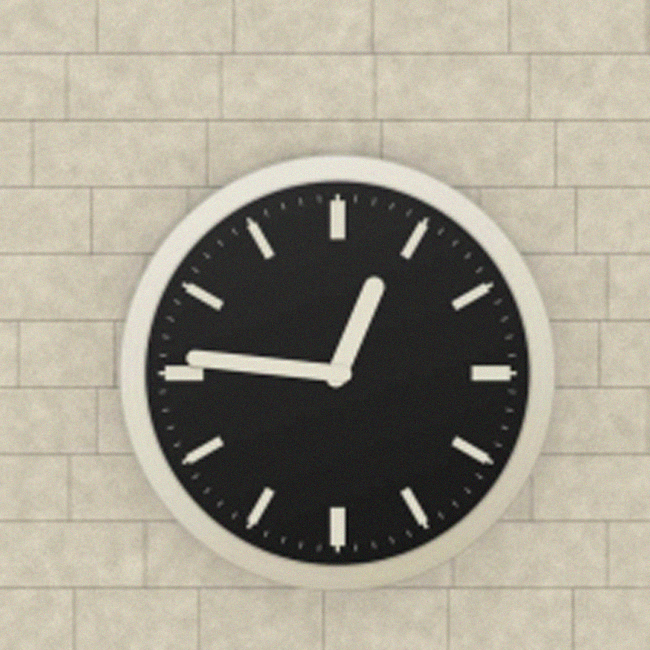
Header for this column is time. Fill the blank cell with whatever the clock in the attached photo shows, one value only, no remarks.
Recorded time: 12:46
